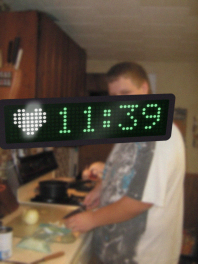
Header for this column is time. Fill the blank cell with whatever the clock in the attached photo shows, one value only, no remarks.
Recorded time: 11:39
